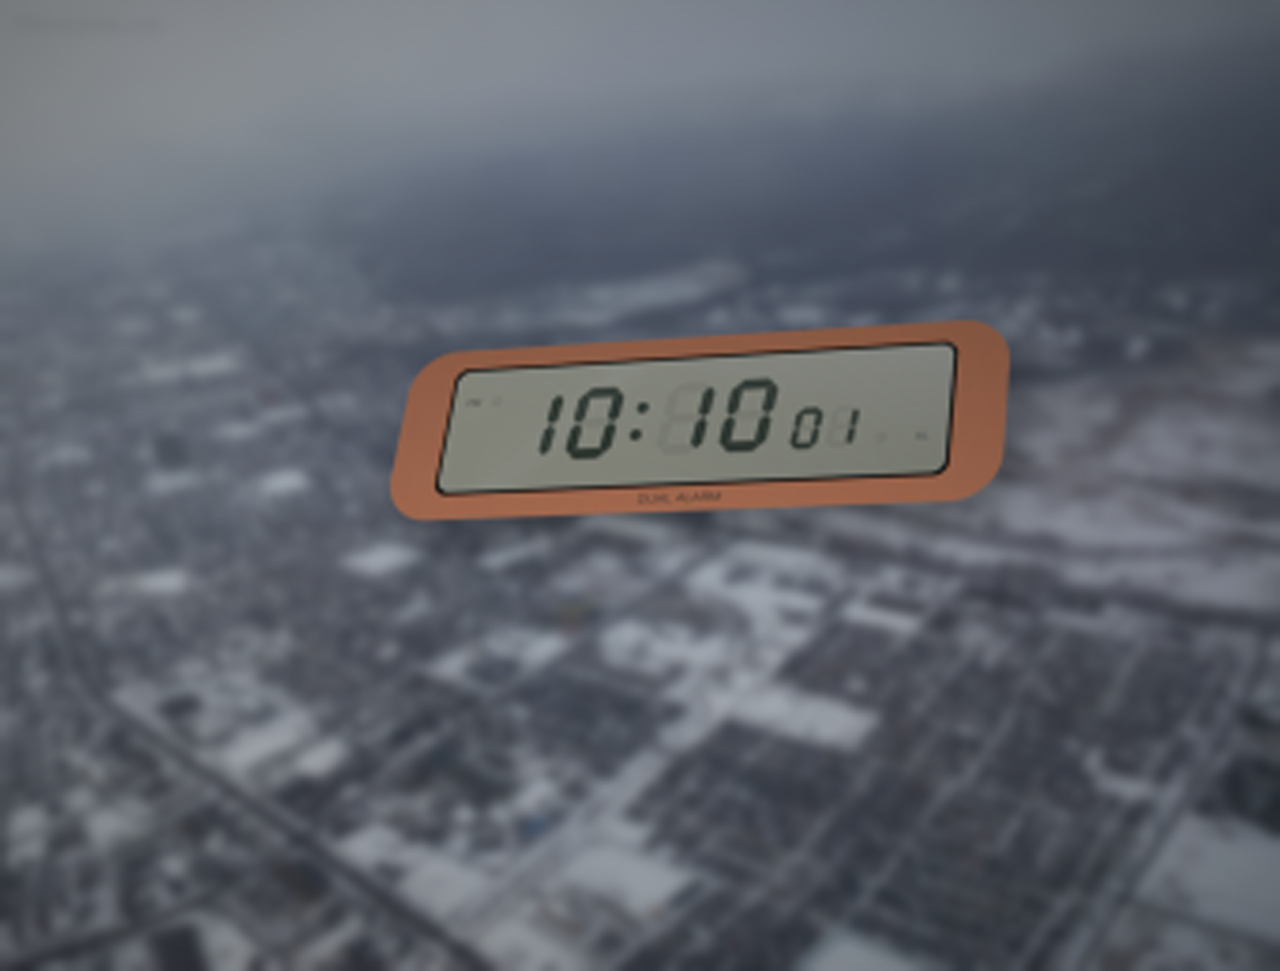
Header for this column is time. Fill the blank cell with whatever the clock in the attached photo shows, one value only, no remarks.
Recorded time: 10:10:01
